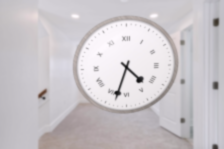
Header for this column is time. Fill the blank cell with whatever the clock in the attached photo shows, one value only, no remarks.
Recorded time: 4:33
